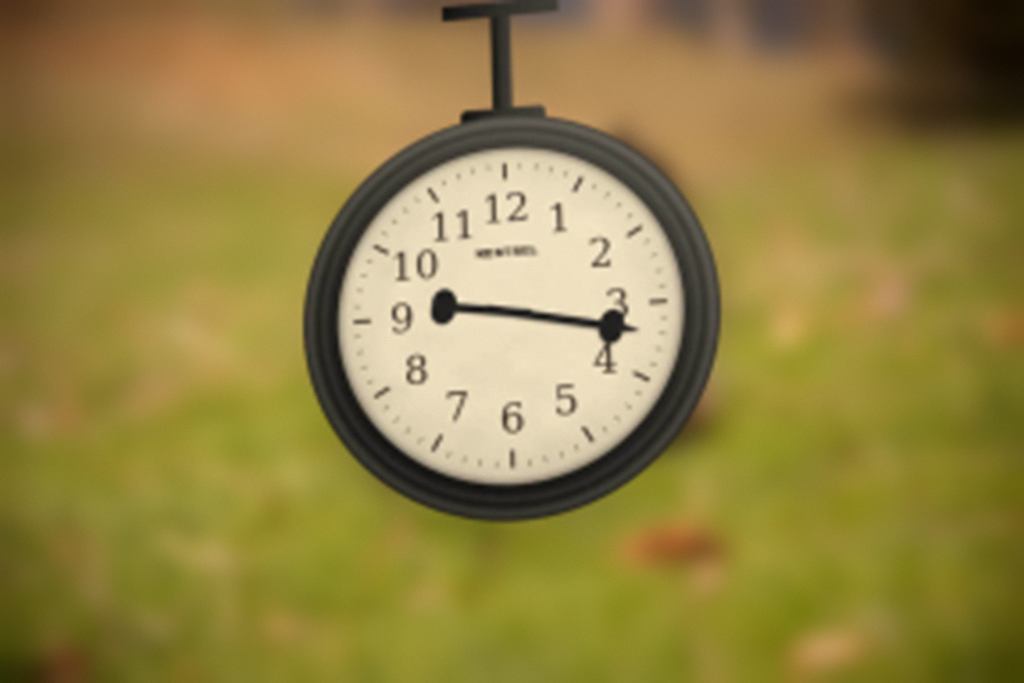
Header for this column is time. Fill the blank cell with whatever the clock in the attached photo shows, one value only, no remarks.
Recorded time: 9:17
